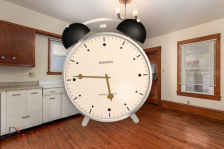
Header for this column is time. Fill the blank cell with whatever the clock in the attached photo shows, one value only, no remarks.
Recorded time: 5:46
